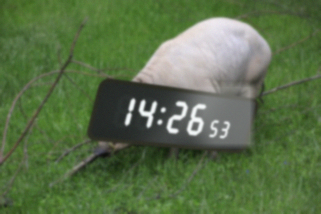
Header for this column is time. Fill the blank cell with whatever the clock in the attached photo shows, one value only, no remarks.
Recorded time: 14:26:53
